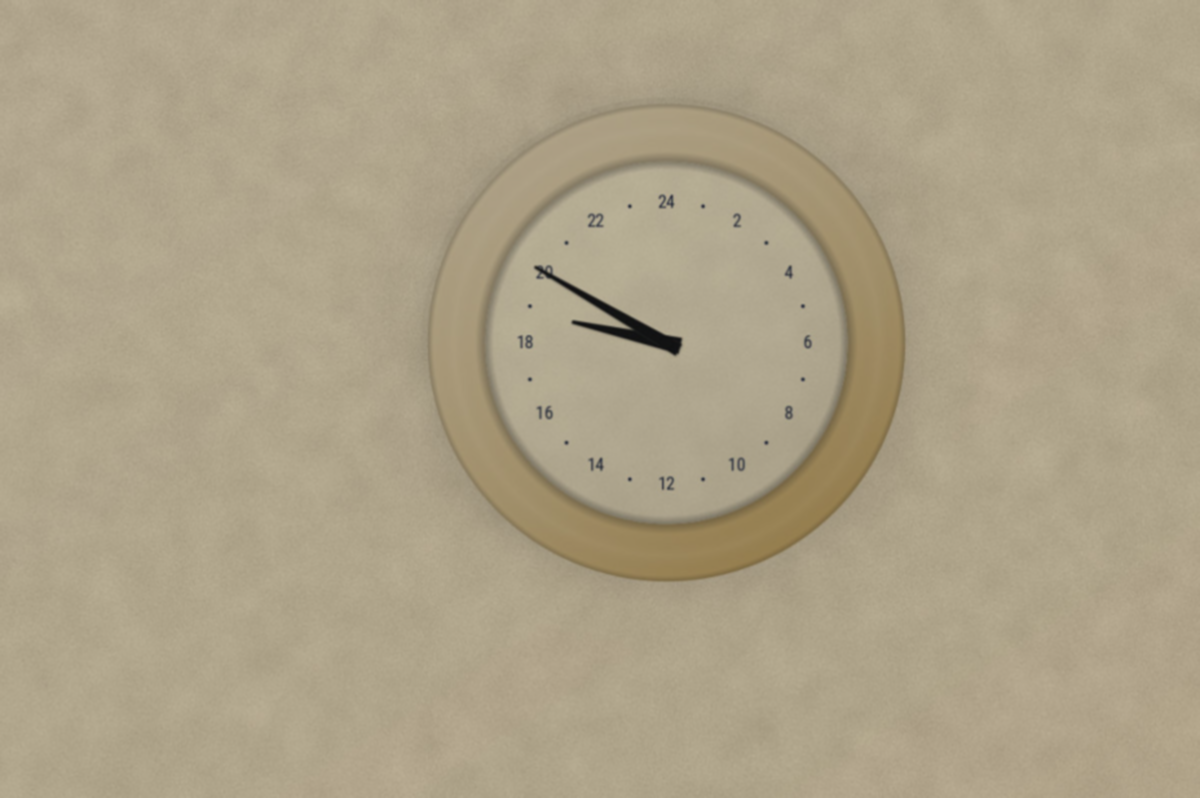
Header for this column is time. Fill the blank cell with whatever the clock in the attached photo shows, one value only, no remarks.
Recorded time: 18:50
